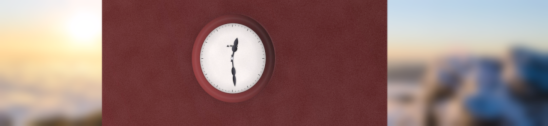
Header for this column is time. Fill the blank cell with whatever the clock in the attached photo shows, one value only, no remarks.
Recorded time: 12:29
